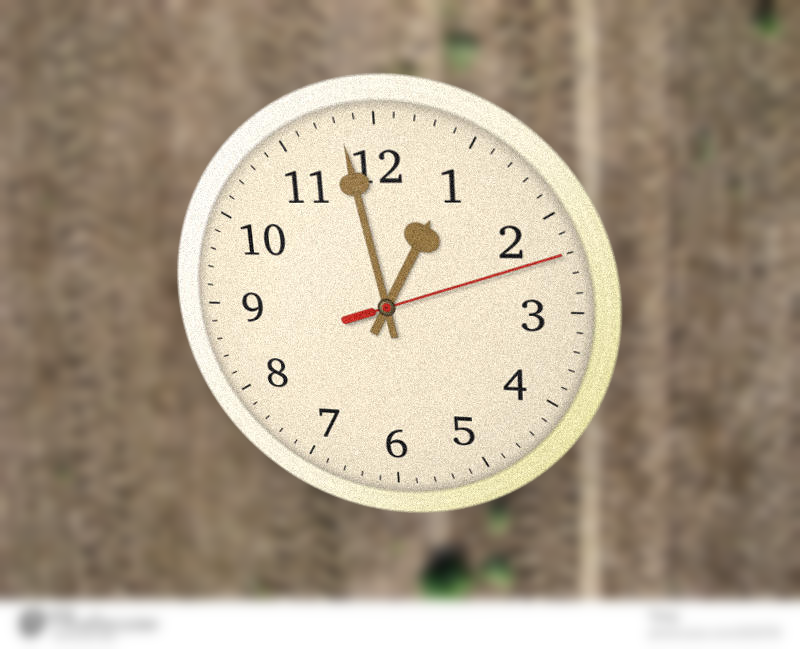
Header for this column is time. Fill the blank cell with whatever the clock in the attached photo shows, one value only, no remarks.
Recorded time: 12:58:12
